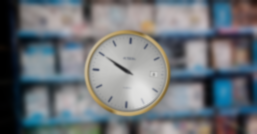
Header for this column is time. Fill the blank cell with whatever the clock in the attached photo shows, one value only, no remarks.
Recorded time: 9:50
